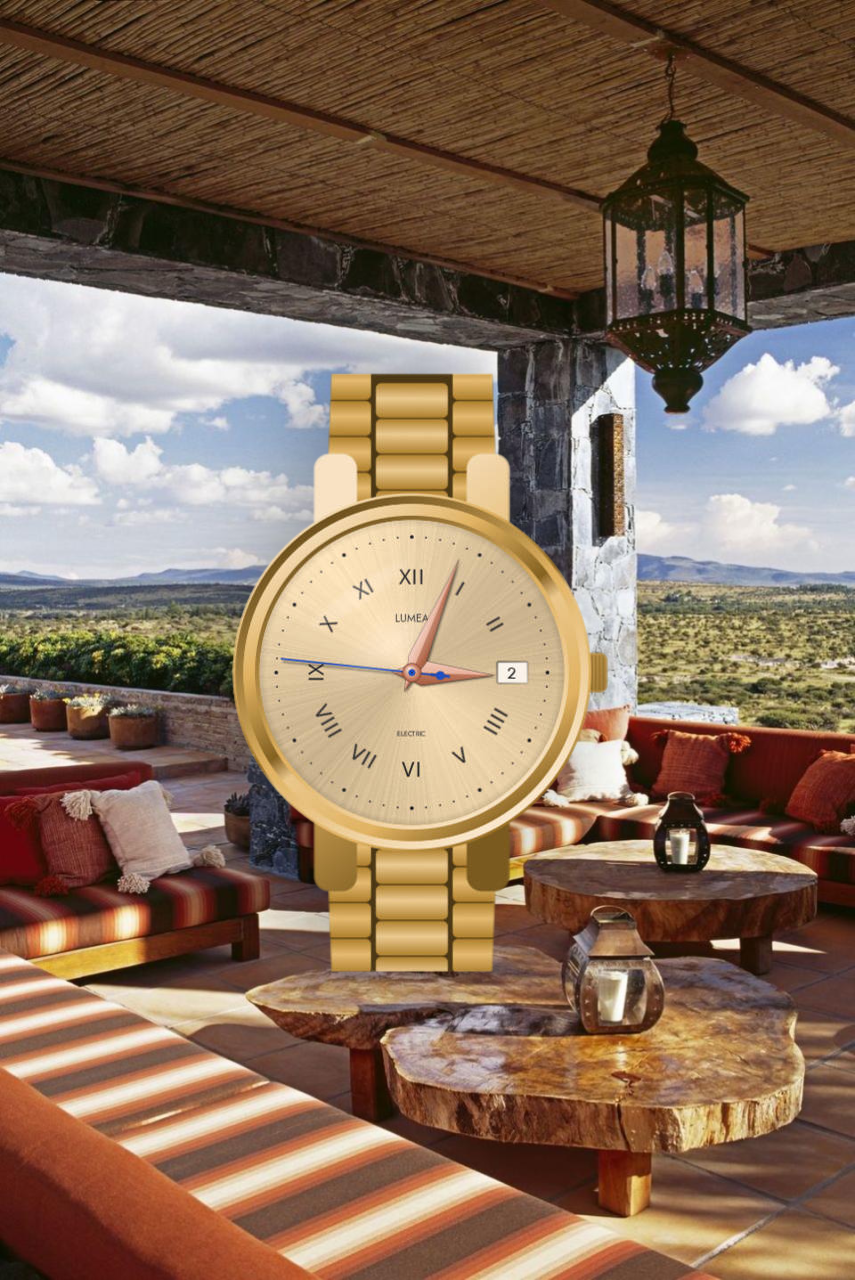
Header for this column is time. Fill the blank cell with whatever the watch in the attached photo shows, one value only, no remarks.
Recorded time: 3:03:46
